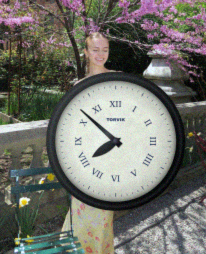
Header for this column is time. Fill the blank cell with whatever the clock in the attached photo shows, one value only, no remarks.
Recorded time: 7:52
